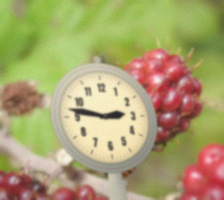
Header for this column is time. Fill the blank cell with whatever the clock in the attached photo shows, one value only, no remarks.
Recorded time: 2:47
